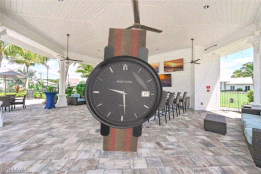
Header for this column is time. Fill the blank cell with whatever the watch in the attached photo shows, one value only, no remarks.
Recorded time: 9:29
